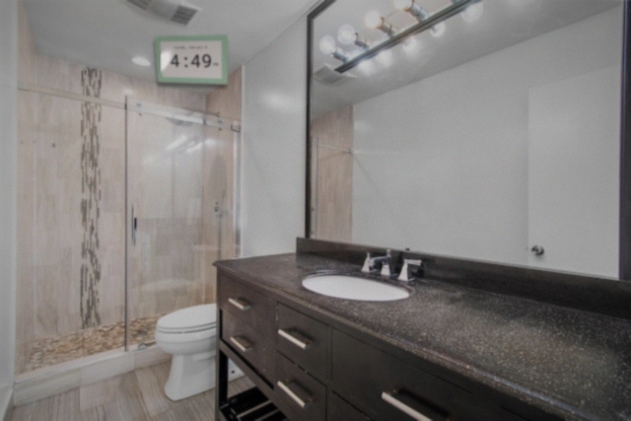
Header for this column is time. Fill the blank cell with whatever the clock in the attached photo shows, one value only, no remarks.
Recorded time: 4:49
